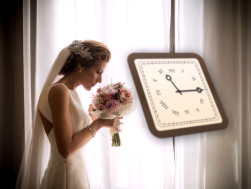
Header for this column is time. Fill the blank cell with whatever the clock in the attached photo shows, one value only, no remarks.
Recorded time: 11:15
